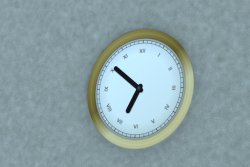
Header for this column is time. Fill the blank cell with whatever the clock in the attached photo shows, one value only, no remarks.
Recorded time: 6:51
